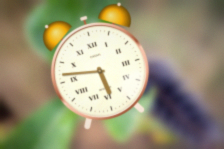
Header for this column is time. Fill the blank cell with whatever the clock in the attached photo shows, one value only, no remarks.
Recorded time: 5:47
